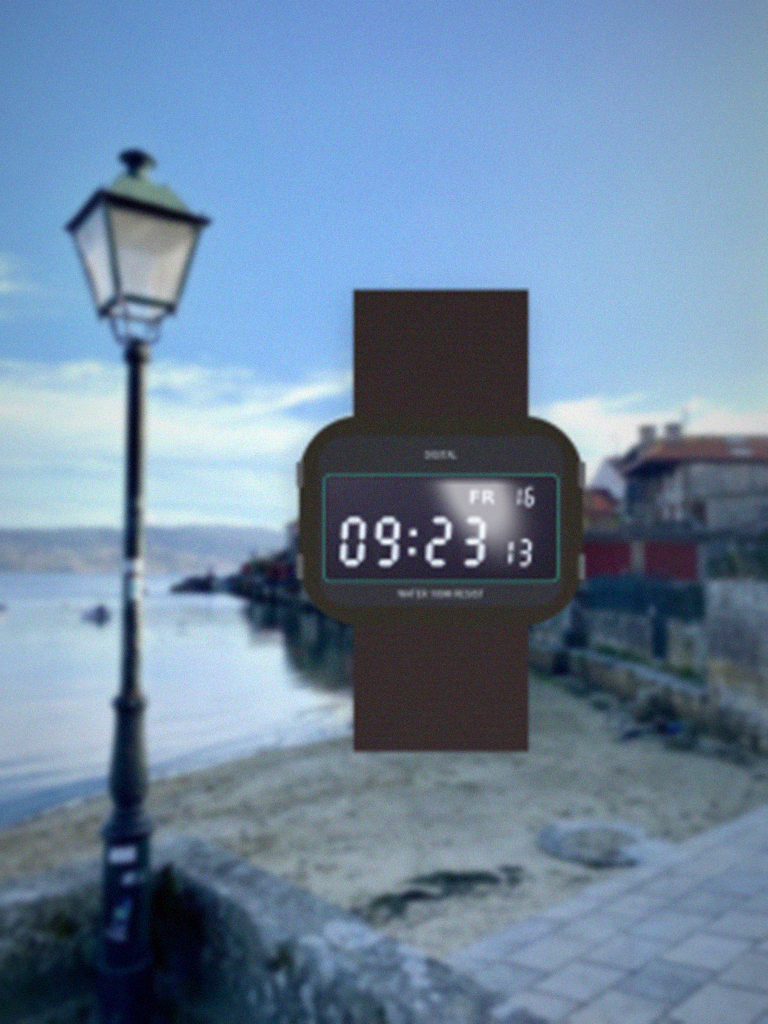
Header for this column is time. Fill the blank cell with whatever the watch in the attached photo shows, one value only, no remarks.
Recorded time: 9:23:13
